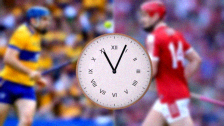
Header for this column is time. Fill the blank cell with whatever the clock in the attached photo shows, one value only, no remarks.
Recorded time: 11:04
